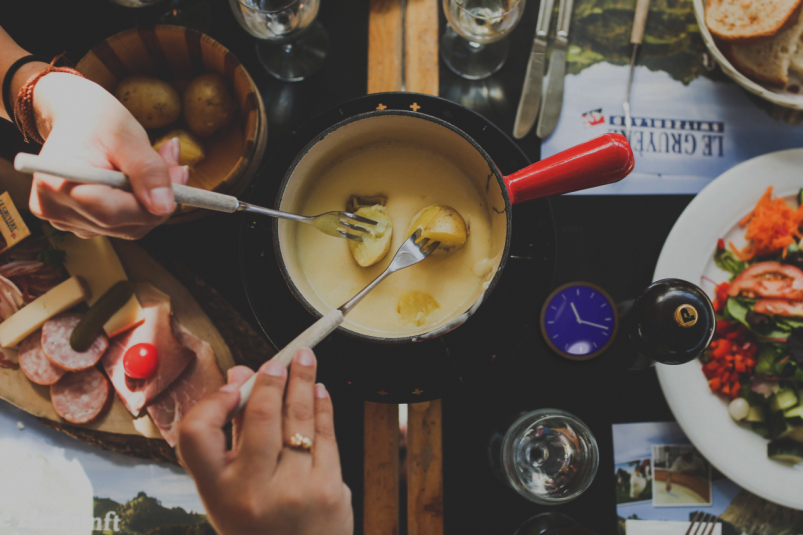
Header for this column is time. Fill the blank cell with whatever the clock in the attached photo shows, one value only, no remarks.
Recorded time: 11:18
